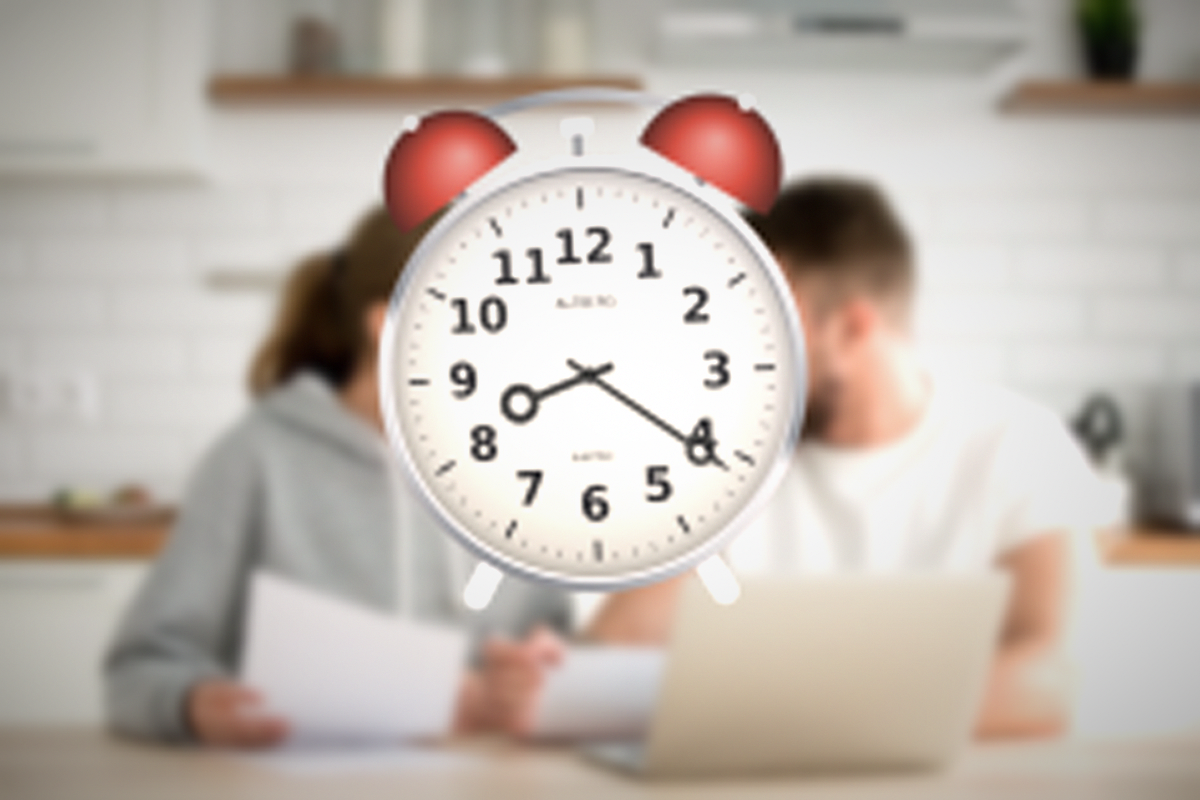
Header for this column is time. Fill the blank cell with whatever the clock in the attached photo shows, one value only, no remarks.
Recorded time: 8:21
